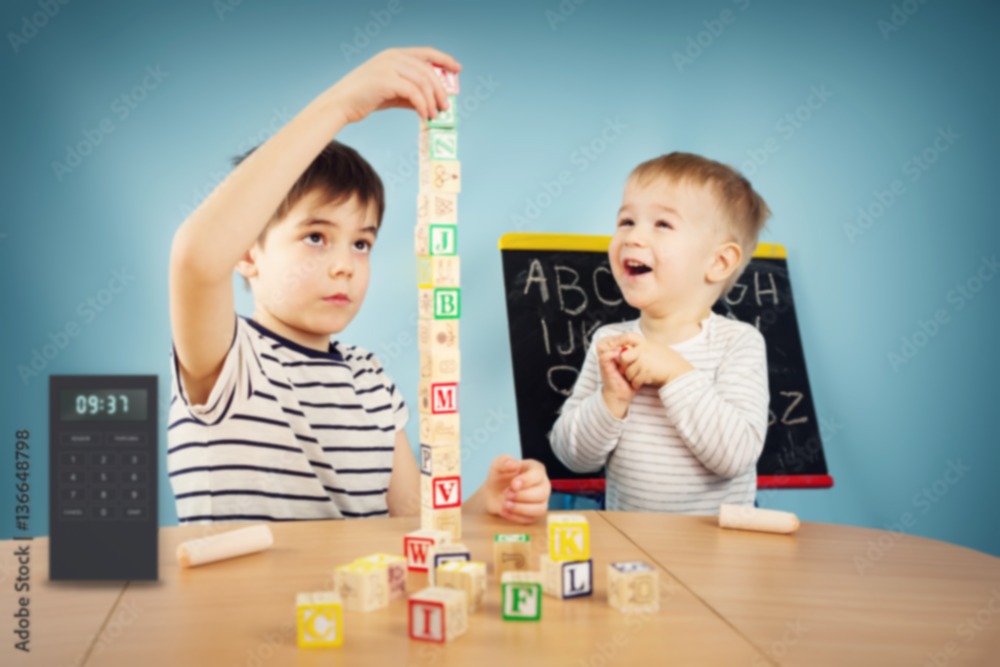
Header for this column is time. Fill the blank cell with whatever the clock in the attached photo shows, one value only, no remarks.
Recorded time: 9:37
